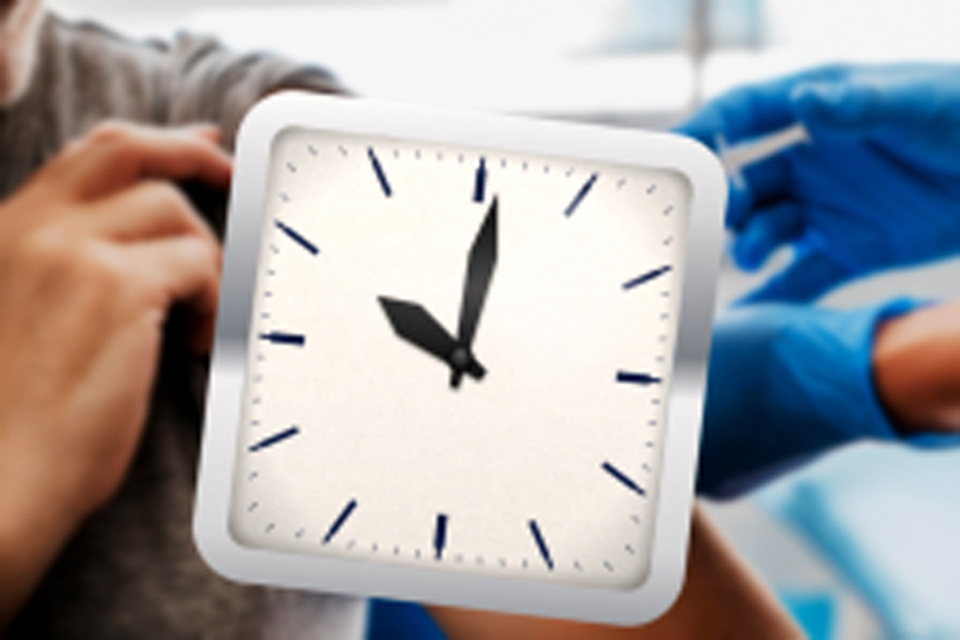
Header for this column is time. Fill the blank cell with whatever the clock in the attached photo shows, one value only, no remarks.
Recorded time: 10:01
